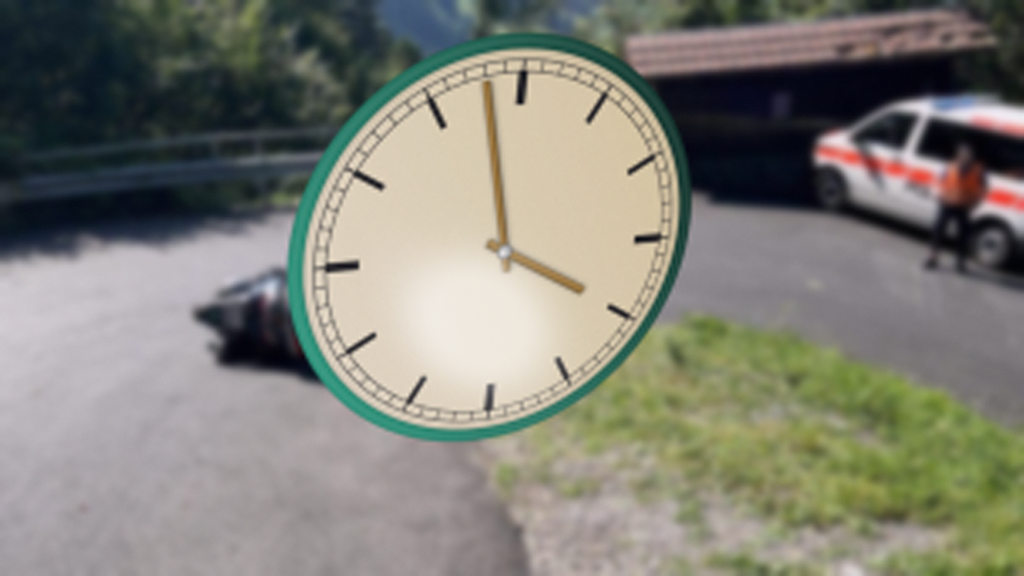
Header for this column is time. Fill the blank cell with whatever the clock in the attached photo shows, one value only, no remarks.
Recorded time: 3:58
